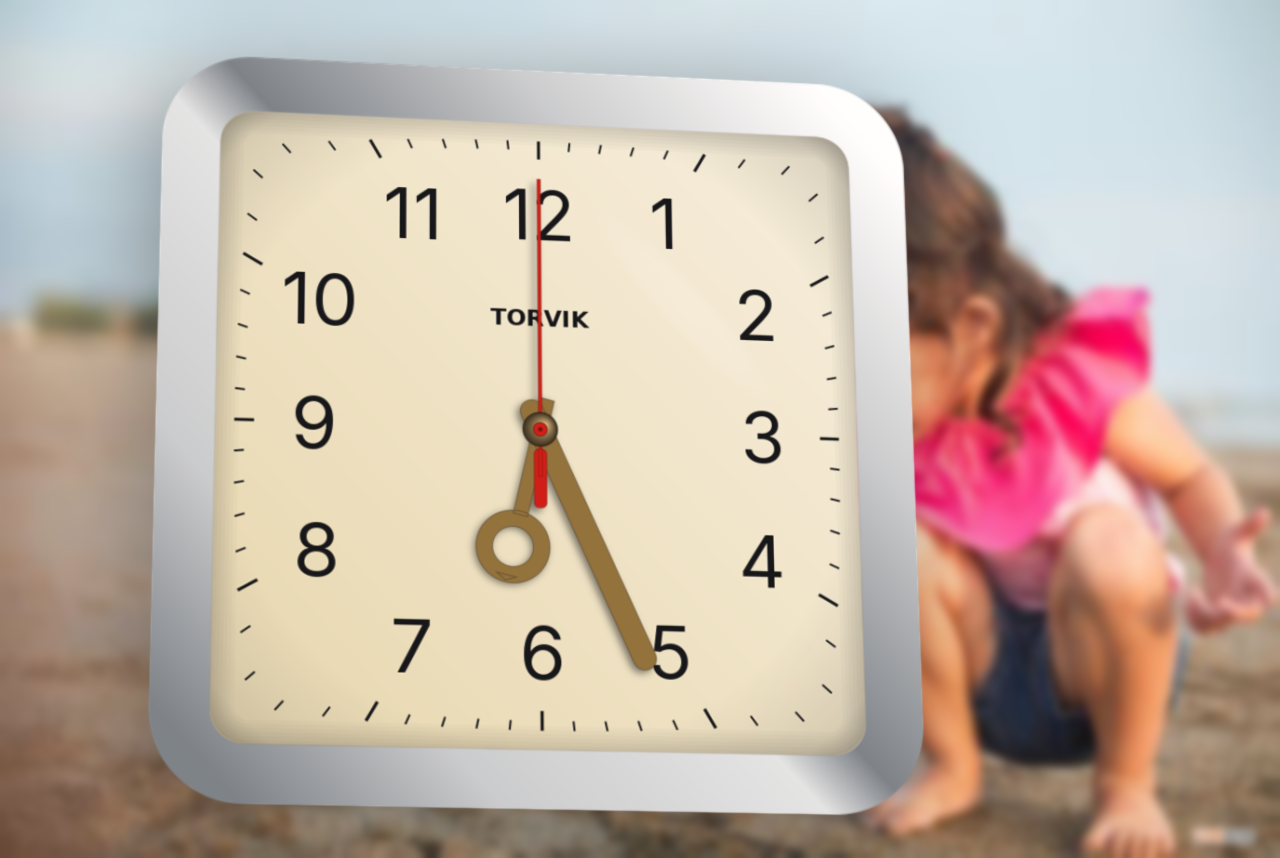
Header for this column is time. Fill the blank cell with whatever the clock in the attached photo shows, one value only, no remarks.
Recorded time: 6:26:00
